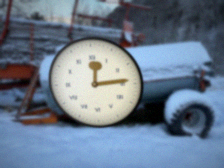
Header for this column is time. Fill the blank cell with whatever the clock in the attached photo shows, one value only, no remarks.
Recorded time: 12:14
